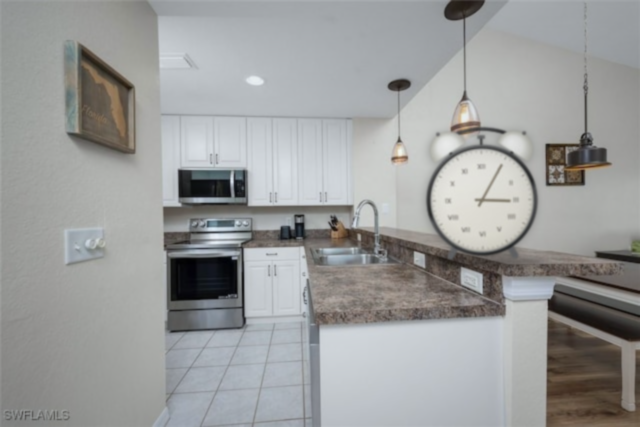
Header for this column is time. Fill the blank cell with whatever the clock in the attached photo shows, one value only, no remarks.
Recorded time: 3:05
